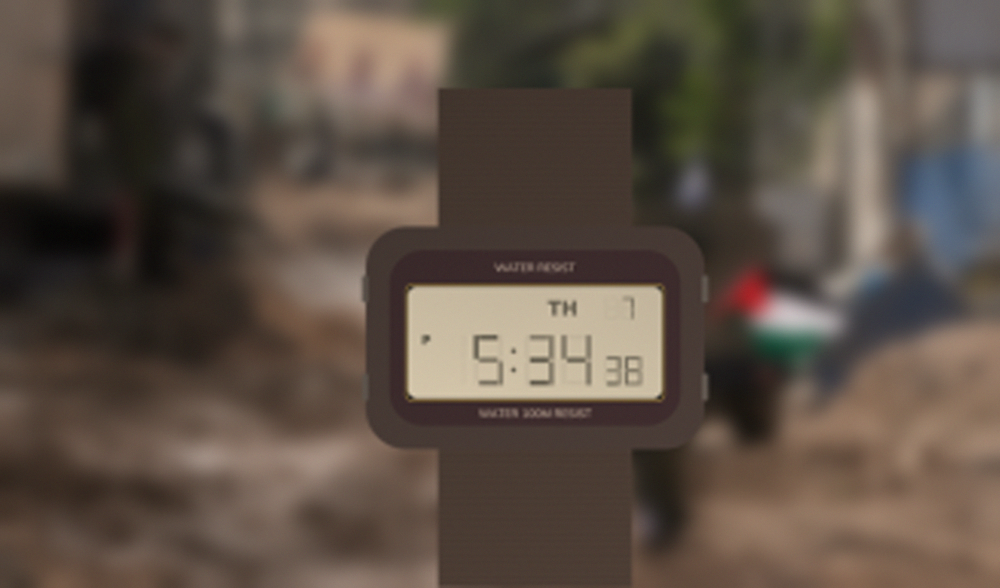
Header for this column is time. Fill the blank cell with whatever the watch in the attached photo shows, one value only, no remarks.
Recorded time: 5:34:38
